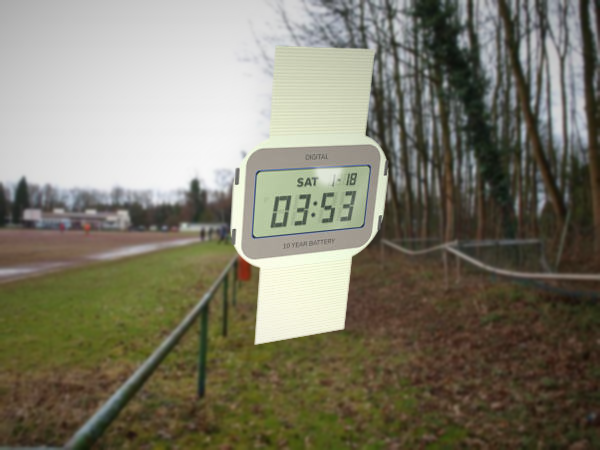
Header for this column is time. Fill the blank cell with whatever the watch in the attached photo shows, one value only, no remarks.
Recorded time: 3:53
